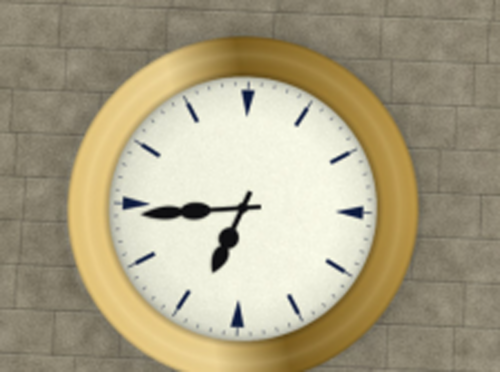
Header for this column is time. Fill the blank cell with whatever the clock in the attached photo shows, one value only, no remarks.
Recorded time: 6:44
